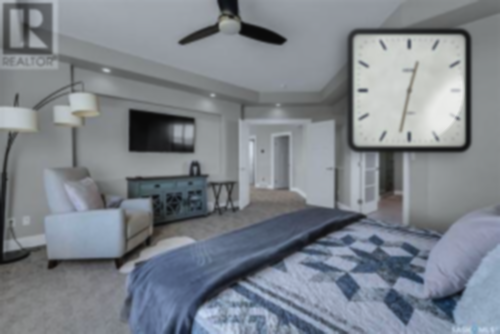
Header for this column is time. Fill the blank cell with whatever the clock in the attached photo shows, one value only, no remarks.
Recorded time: 12:32
